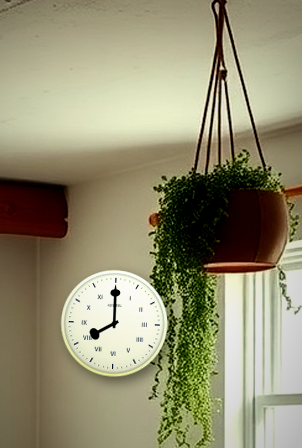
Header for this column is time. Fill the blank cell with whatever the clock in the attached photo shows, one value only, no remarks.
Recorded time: 8:00
